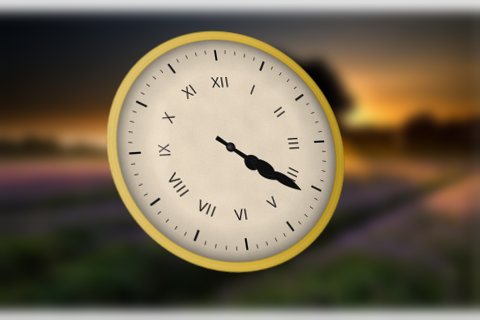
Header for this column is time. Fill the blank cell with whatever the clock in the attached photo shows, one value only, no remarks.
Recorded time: 4:21
